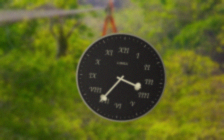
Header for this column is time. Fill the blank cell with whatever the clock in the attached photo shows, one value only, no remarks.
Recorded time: 3:36
